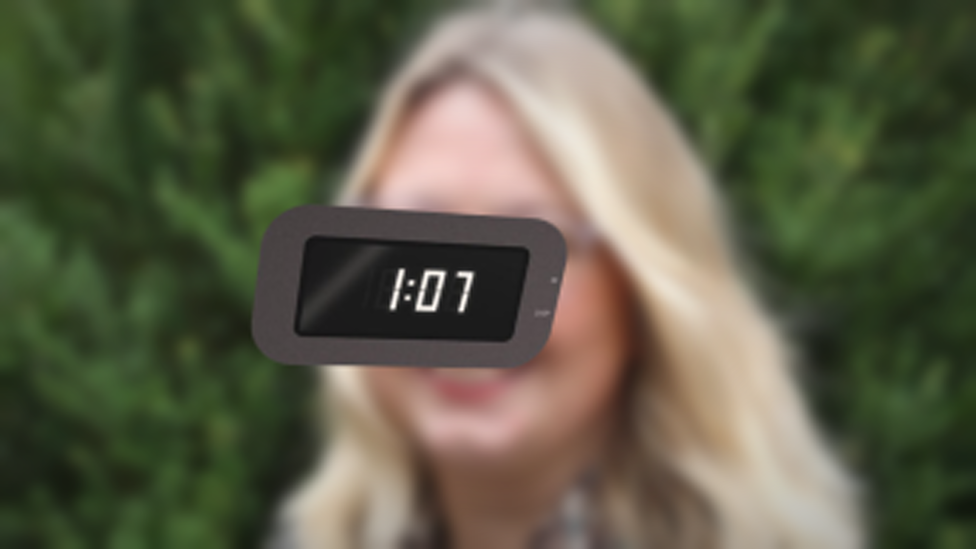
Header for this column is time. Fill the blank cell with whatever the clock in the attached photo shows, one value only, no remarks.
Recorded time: 1:07
